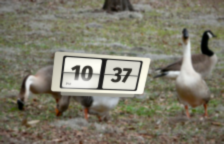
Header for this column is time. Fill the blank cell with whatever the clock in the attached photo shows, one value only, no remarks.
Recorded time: 10:37
